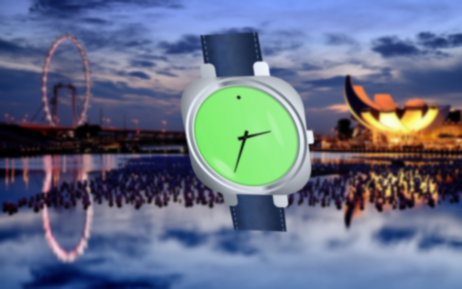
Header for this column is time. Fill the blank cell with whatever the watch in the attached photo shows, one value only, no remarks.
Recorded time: 2:34
